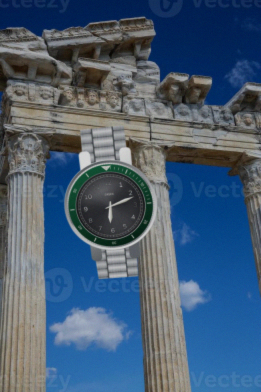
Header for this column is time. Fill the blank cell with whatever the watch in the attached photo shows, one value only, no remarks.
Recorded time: 6:12
